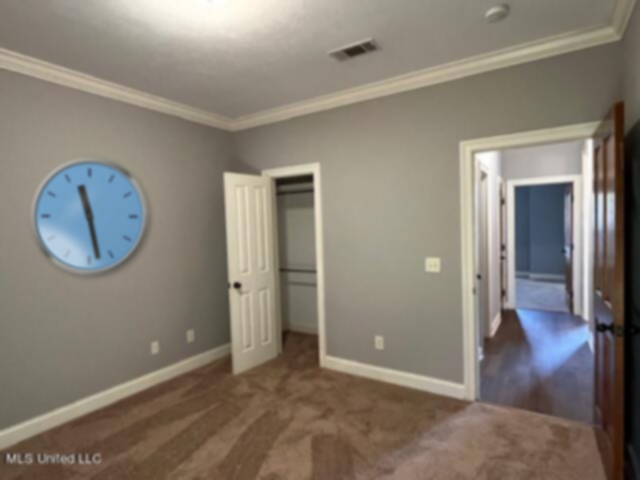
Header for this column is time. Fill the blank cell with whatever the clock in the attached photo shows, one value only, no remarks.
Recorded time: 11:28
